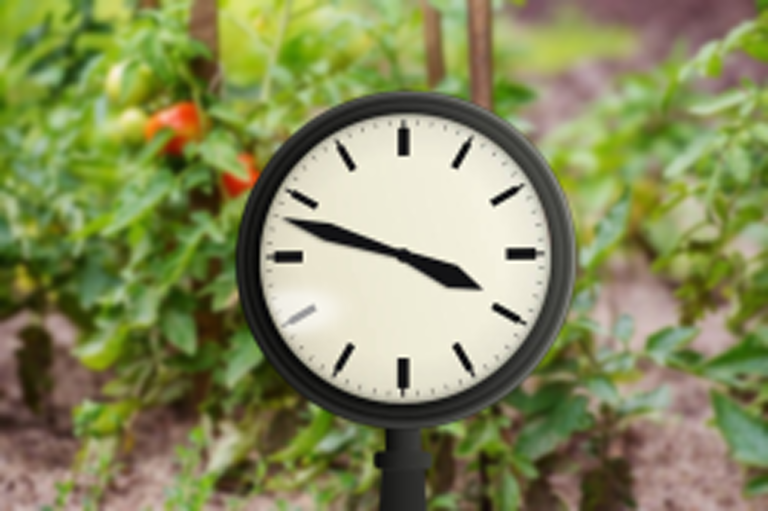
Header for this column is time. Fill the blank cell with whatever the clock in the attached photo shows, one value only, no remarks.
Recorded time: 3:48
